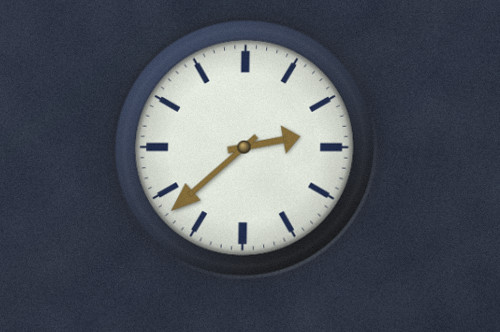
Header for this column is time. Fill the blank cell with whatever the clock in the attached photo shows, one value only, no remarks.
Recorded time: 2:38
